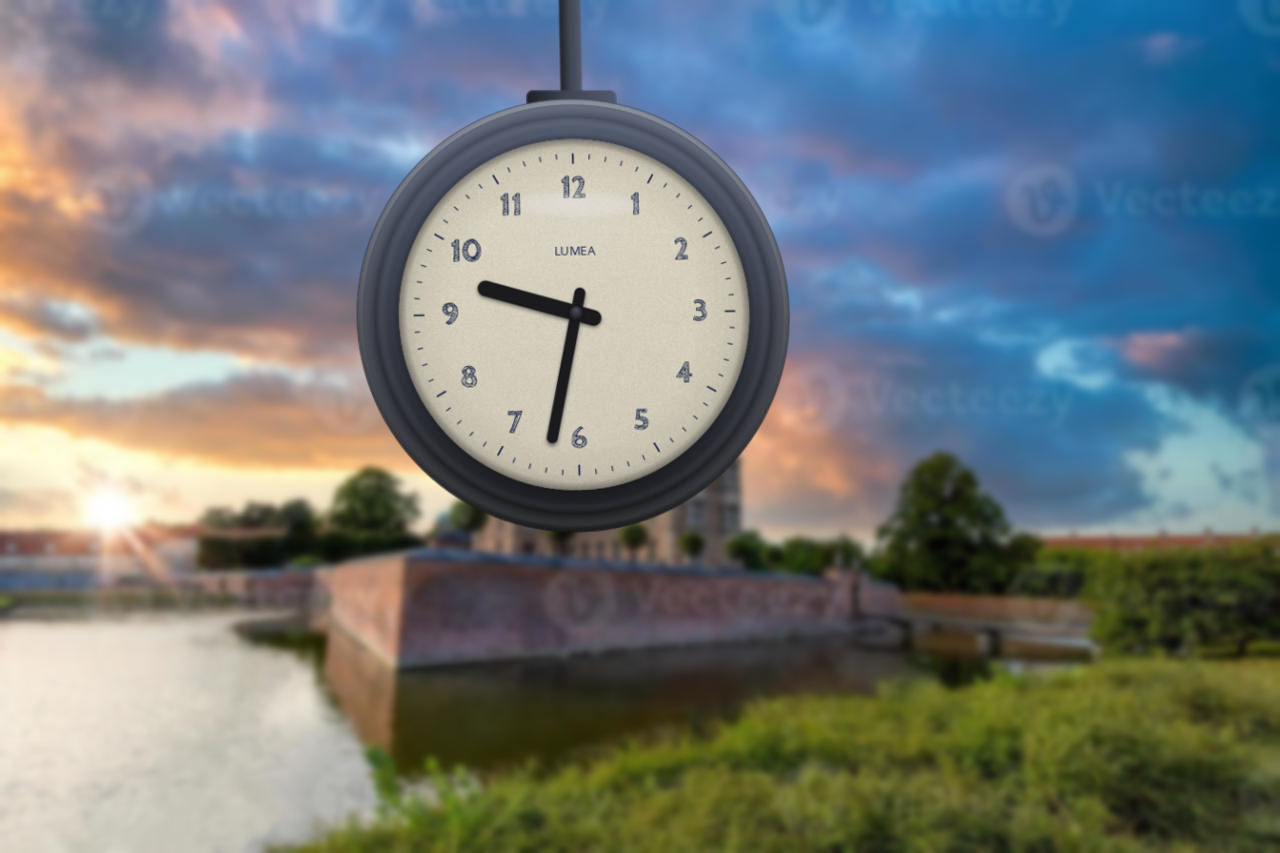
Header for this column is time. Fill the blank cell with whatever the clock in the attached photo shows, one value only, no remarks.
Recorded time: 9:32
